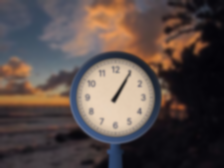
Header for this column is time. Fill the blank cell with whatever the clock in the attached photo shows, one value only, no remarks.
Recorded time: 1:05
